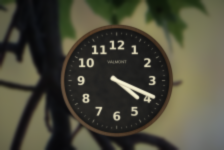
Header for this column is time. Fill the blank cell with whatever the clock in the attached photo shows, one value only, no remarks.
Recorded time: 4:19
